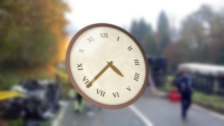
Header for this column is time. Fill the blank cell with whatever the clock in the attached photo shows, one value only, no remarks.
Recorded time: 4:39
